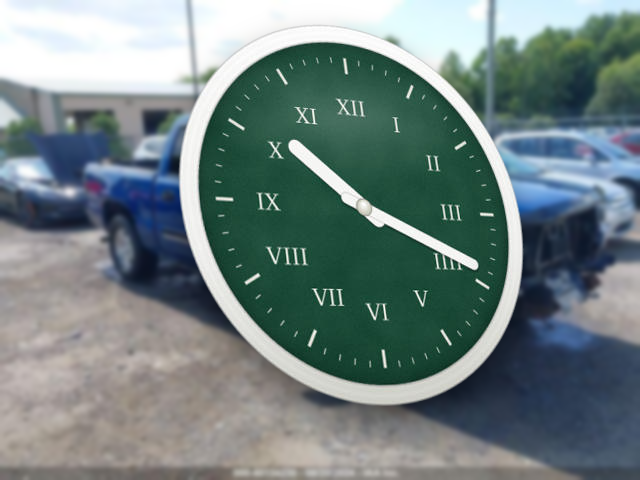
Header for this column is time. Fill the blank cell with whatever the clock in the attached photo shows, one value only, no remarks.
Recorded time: 10:19
